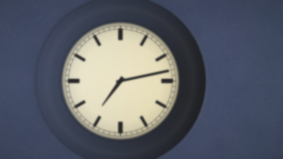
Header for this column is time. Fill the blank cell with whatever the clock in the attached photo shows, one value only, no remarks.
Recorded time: 7:13
